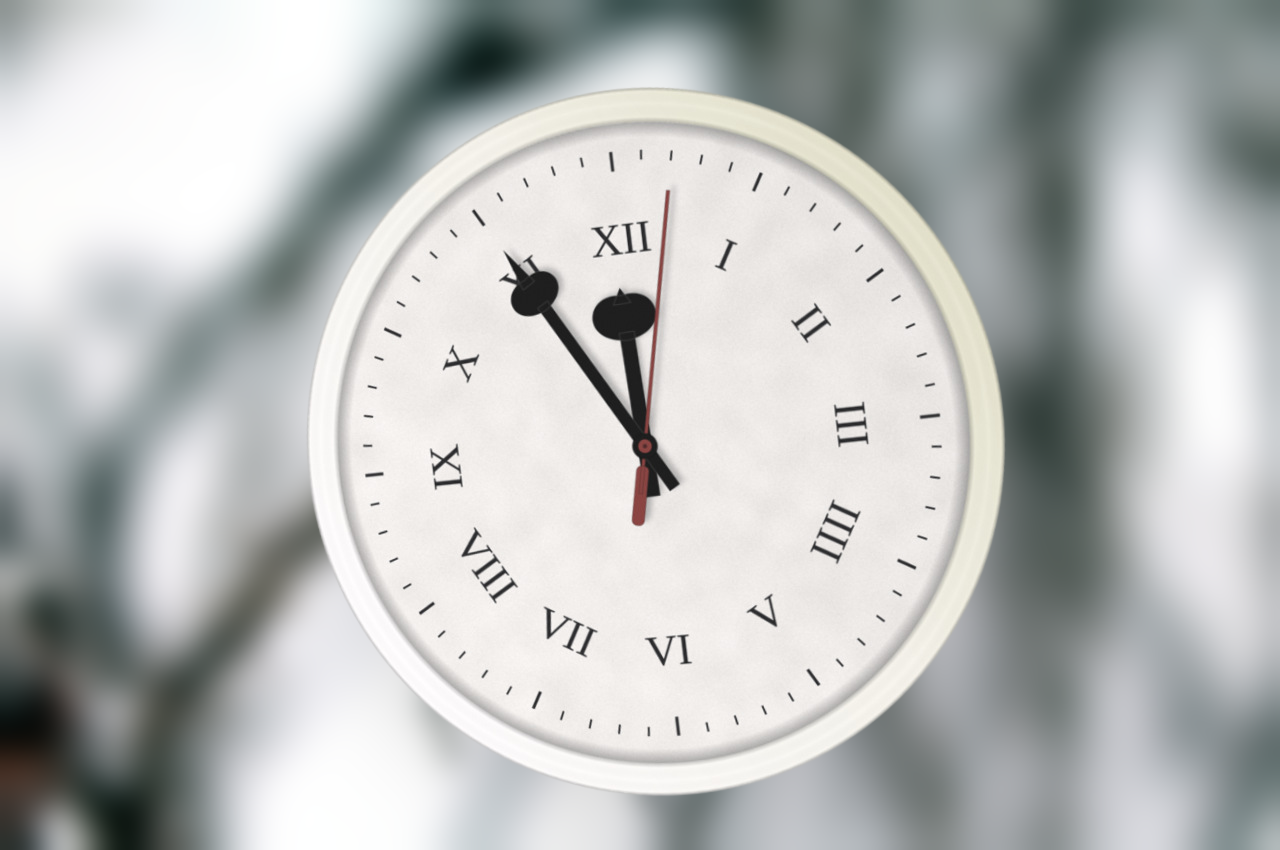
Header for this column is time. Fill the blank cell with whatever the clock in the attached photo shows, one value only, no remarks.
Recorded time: 11:55:02
